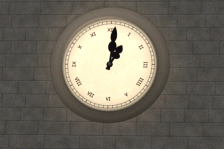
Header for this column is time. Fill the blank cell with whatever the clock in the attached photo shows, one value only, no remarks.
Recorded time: 1:01
